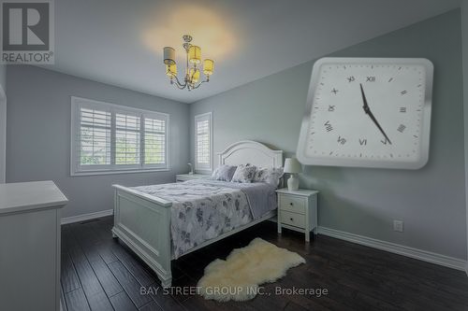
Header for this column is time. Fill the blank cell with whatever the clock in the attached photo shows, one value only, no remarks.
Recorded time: 11:24
